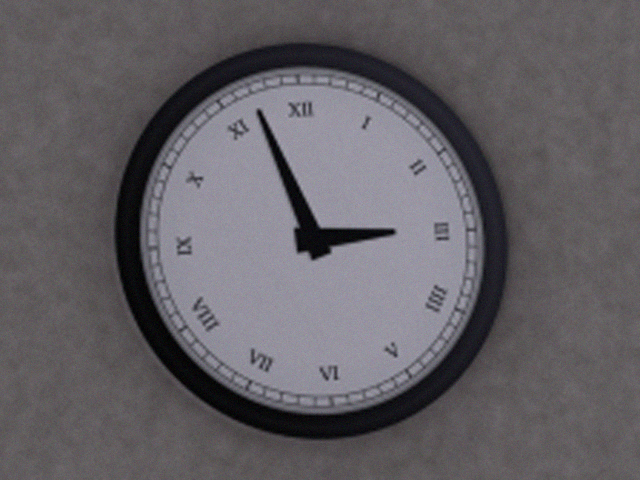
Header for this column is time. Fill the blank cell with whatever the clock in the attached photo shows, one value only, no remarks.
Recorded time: 2:57
